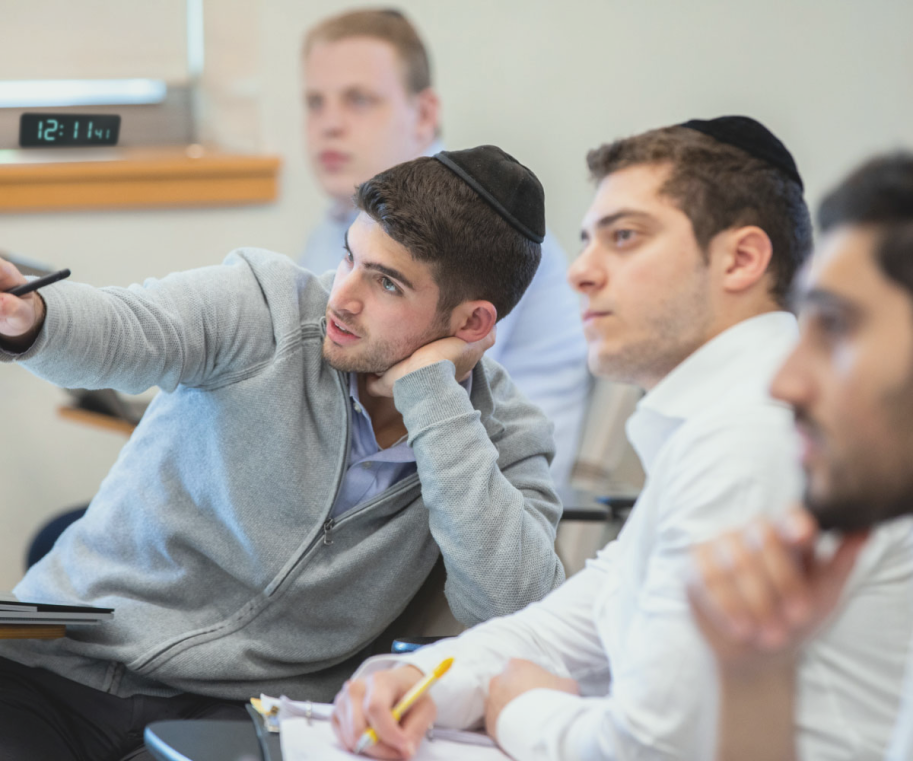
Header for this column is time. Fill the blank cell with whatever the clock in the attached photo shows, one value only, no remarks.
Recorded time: 12:11
